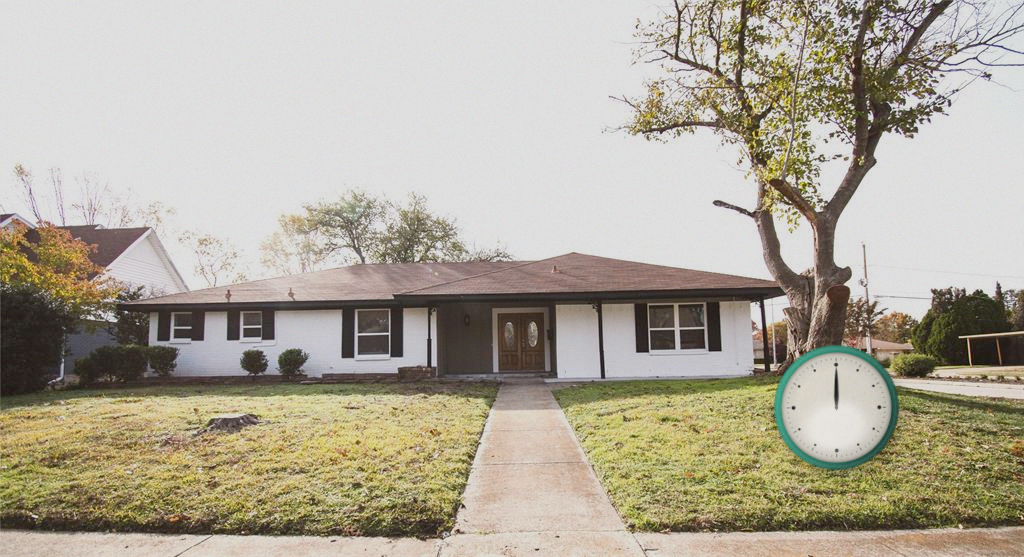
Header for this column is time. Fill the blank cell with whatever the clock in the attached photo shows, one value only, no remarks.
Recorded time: 12:00
